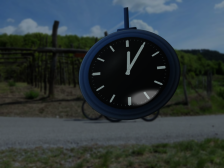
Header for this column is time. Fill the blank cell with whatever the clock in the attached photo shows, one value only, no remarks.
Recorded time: 12:05
